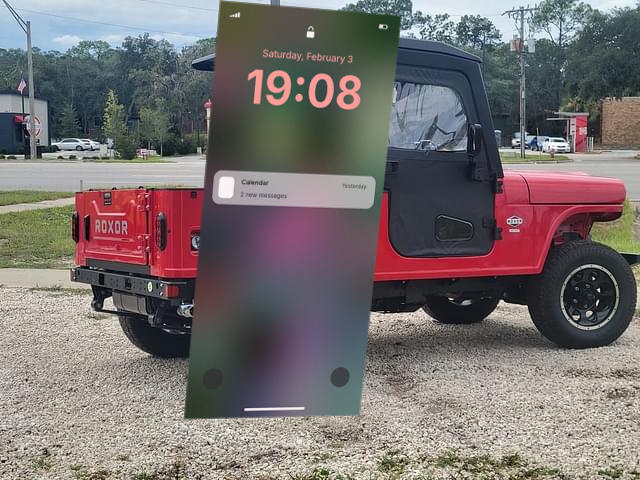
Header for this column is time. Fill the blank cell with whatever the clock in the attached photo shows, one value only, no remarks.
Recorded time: 19:08
